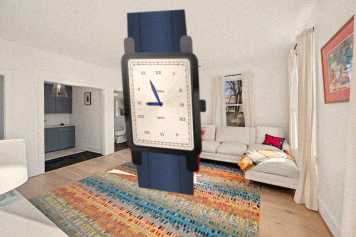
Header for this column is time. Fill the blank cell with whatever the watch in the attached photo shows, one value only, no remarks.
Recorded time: 8:56
